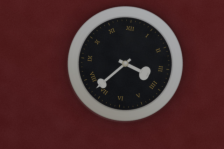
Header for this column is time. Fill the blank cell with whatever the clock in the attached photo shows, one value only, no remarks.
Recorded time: 3:37
